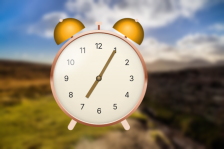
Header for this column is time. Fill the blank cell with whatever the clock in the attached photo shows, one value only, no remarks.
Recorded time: 7:05
